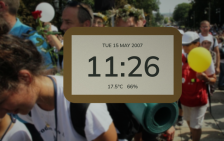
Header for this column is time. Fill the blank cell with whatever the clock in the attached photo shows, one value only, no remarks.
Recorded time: 11:26
